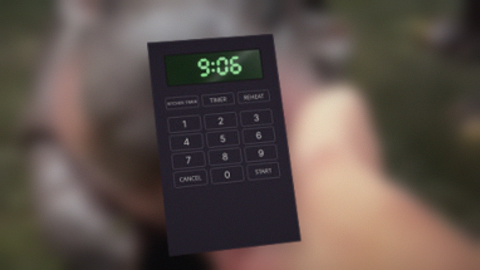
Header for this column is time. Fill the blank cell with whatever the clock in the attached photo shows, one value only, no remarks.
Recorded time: 9:06
